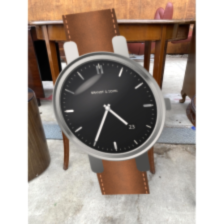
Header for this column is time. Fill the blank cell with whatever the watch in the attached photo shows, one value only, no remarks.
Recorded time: 4:35
